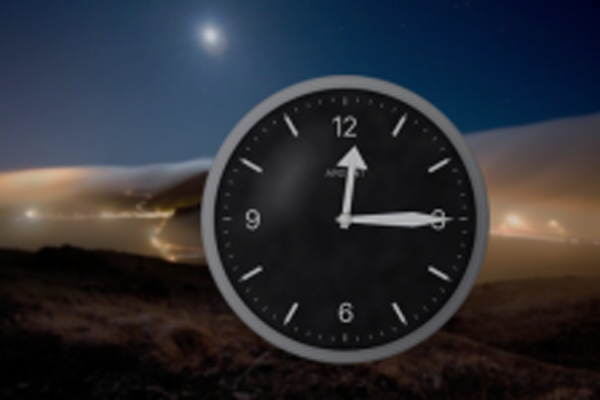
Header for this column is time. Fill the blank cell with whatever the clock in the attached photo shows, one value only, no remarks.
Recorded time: 12:15
